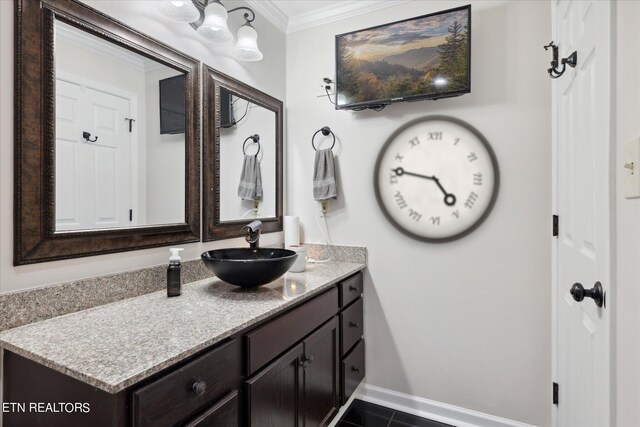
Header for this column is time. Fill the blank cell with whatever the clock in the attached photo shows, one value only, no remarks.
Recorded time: 4:47
